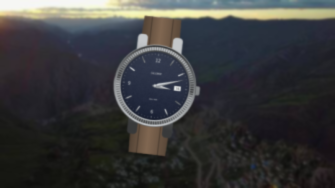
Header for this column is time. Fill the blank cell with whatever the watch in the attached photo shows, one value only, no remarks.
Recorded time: 3:12
